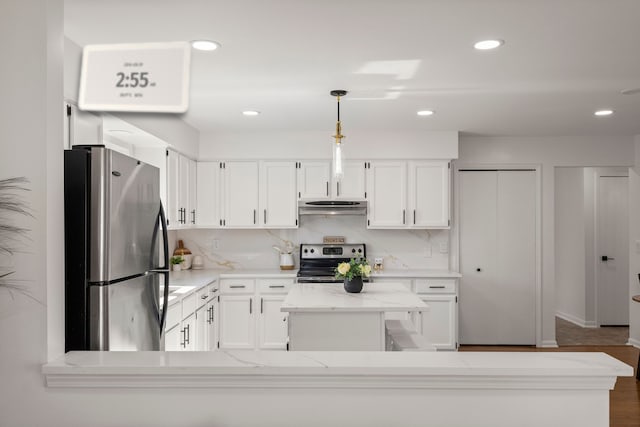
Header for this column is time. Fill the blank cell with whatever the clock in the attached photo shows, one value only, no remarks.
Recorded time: 2:55
